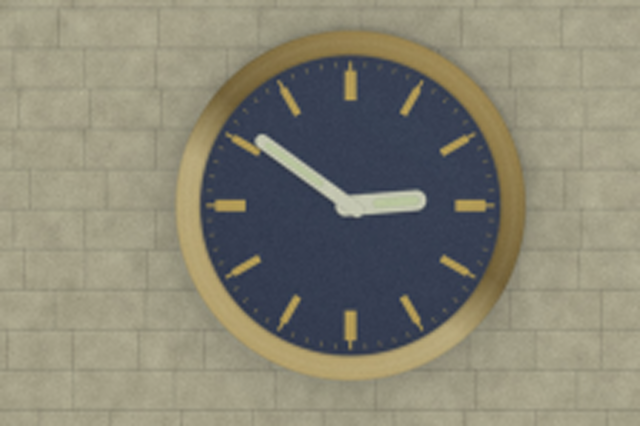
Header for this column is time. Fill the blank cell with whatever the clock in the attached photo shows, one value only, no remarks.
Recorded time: 2:51
